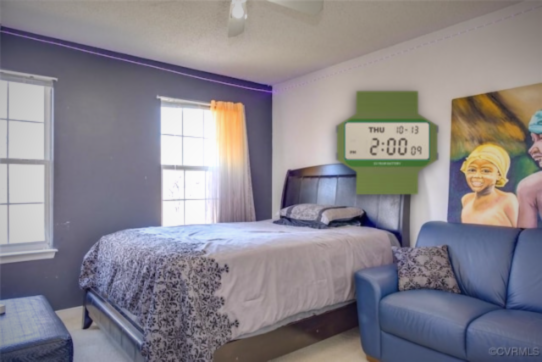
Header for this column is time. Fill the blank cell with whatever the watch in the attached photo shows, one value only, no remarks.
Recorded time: 2:00
